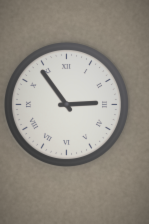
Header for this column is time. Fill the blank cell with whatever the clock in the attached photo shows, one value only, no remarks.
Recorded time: 2:54
